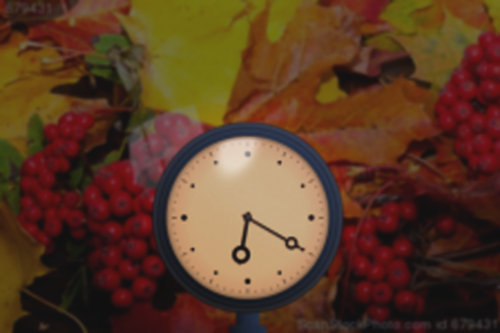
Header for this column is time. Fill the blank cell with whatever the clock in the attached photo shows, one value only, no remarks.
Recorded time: 6:20
